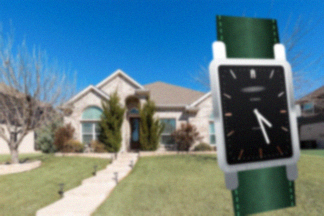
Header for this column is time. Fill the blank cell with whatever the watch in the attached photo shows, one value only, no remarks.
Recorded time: 4:27
